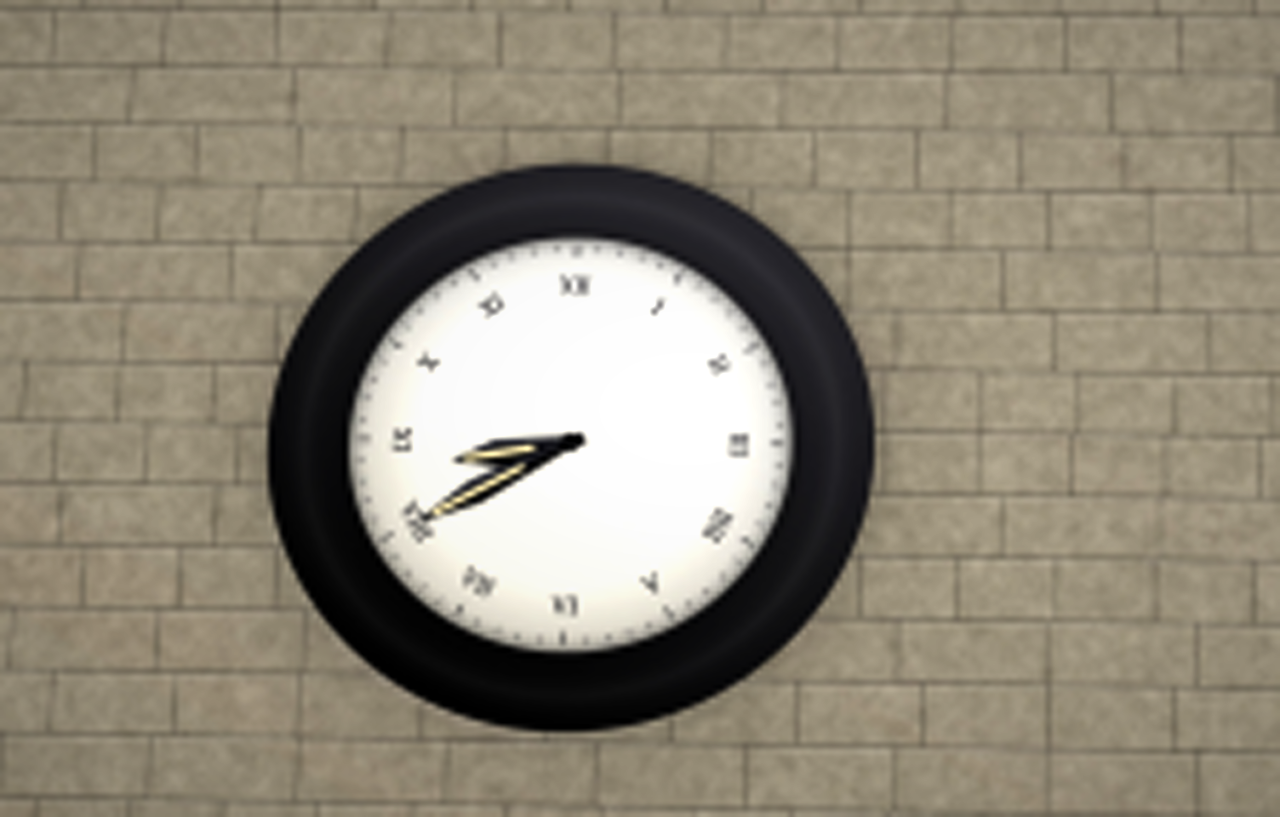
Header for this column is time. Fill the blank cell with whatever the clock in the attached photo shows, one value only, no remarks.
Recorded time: 8:40
